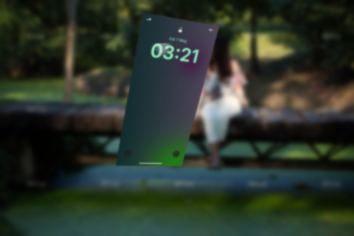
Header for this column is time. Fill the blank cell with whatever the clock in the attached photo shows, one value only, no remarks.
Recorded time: 3:21
